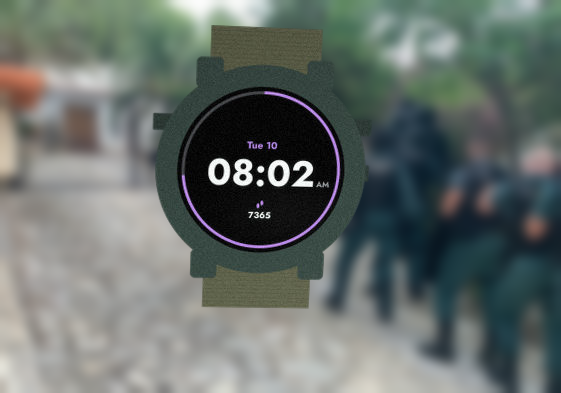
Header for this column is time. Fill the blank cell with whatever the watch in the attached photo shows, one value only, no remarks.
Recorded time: 8:02
